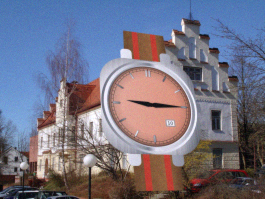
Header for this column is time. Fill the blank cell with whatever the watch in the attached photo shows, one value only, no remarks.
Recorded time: 9:15
